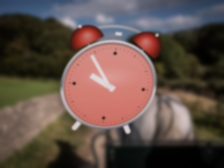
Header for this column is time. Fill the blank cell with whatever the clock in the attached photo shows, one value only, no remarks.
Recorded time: 9:54
